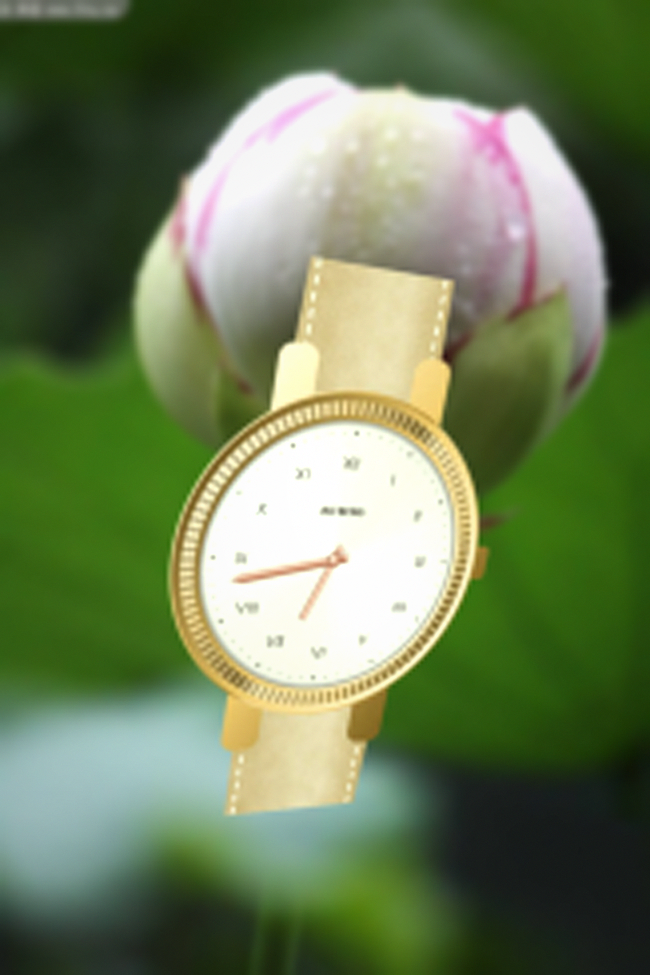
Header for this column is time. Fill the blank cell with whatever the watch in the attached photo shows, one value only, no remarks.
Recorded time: 6:43
